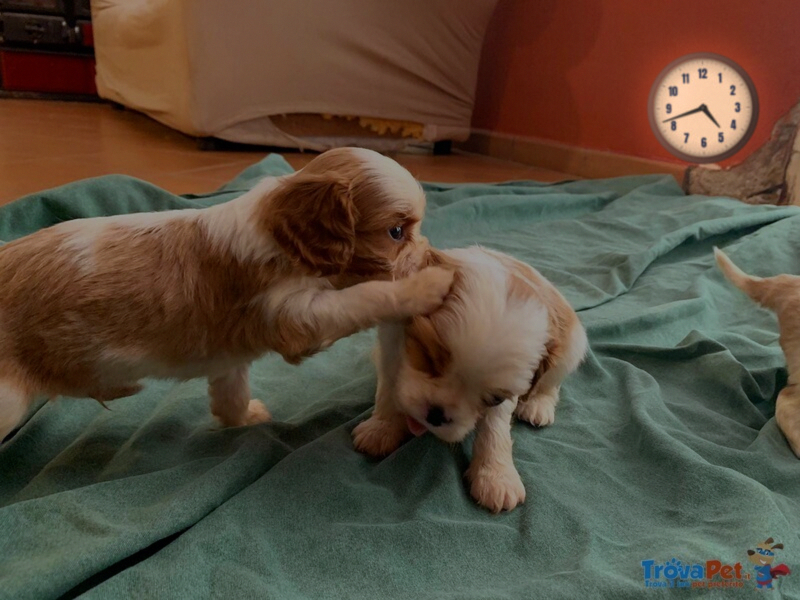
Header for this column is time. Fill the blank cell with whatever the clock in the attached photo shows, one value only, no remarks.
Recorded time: 4:42
